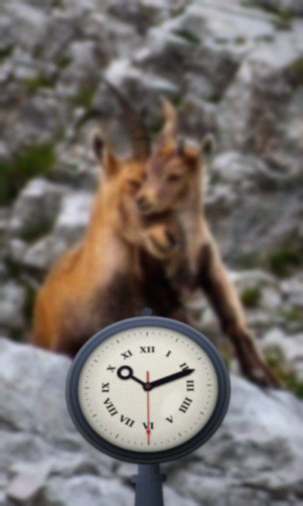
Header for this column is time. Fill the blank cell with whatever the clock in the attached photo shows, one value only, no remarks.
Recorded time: 10:11:30
